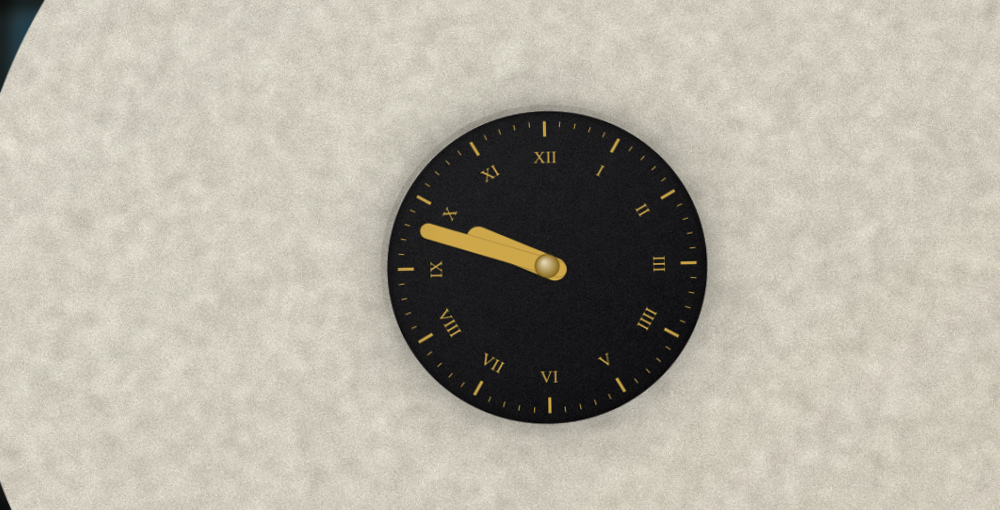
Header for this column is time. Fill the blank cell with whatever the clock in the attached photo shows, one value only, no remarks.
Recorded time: 9:48
